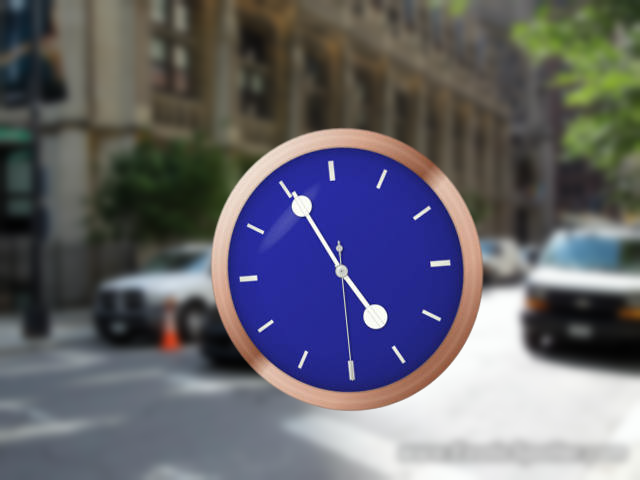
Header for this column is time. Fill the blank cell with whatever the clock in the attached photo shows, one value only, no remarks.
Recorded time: 4:55:30
